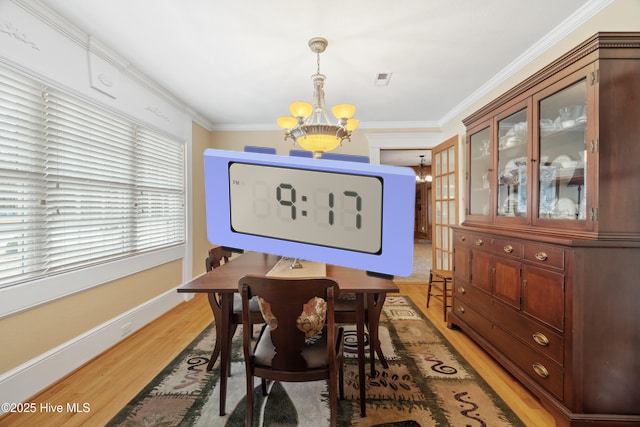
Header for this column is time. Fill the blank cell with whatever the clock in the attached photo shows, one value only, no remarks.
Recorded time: 9:17
